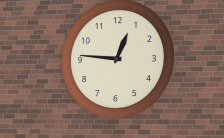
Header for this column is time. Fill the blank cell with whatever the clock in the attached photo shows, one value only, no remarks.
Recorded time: 12:46
